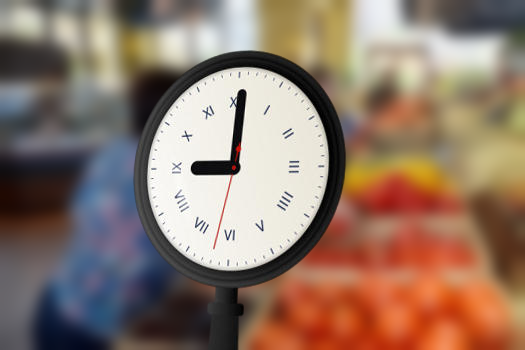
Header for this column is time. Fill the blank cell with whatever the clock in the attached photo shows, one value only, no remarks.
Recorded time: 9:00:32
